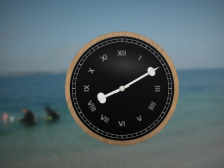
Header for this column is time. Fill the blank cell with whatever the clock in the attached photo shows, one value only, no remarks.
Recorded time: 8:10
